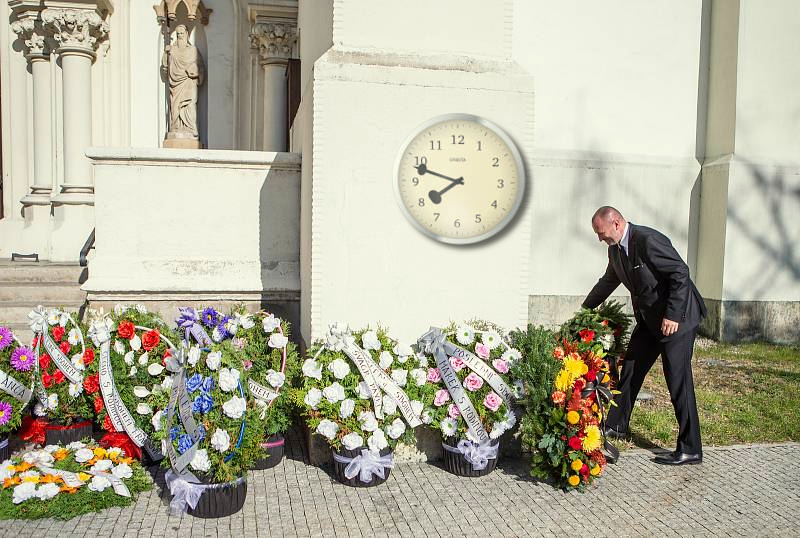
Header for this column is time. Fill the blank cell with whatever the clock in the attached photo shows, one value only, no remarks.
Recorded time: 7:48
